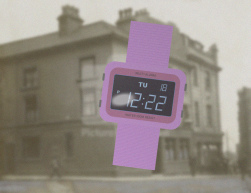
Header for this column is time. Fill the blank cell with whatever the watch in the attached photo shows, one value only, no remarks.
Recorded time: 12:22
